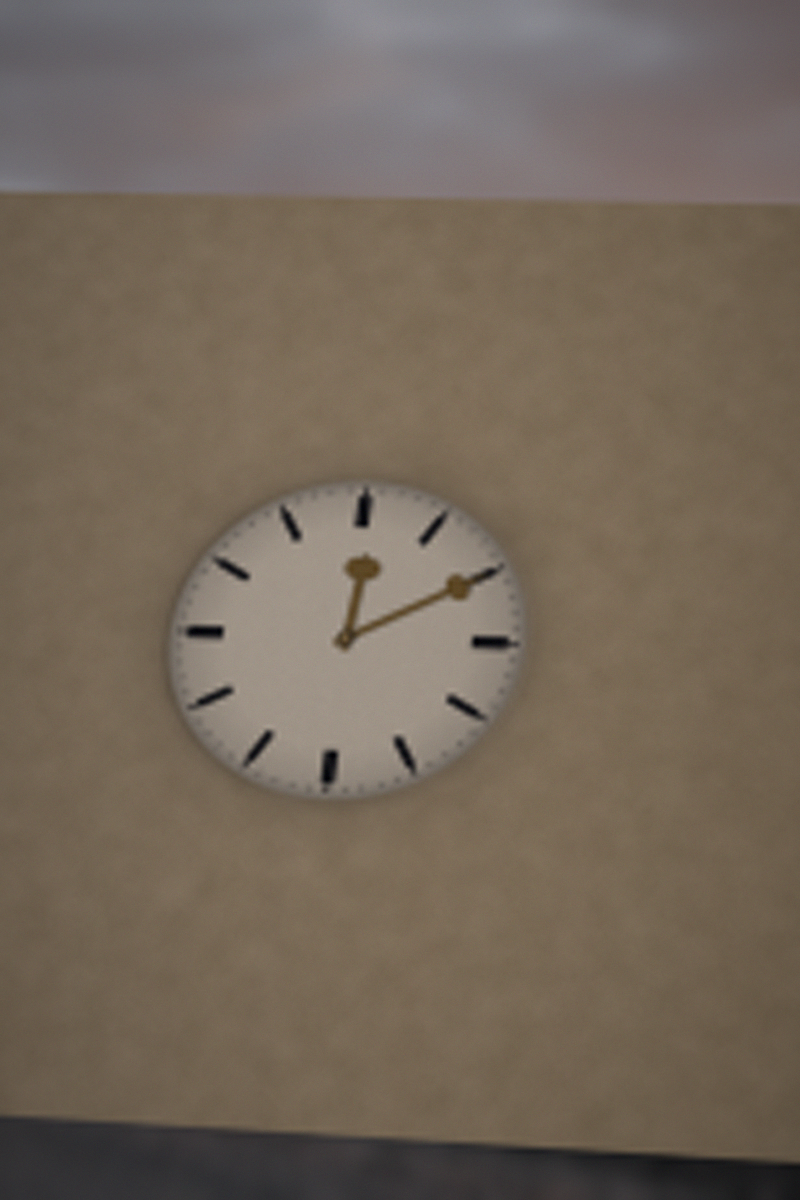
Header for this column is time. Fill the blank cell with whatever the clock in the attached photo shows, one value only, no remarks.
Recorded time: 12:10
